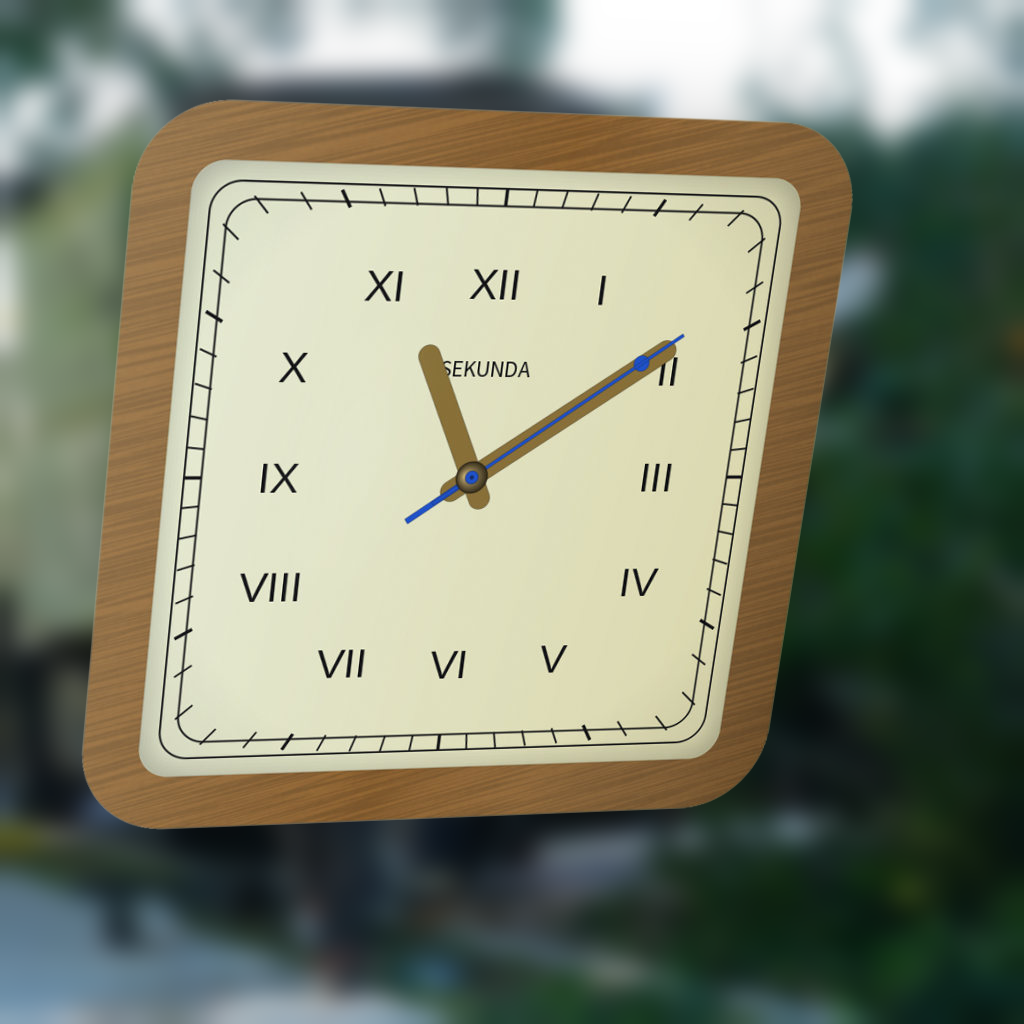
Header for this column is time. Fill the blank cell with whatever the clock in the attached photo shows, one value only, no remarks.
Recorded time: 11:09:09
